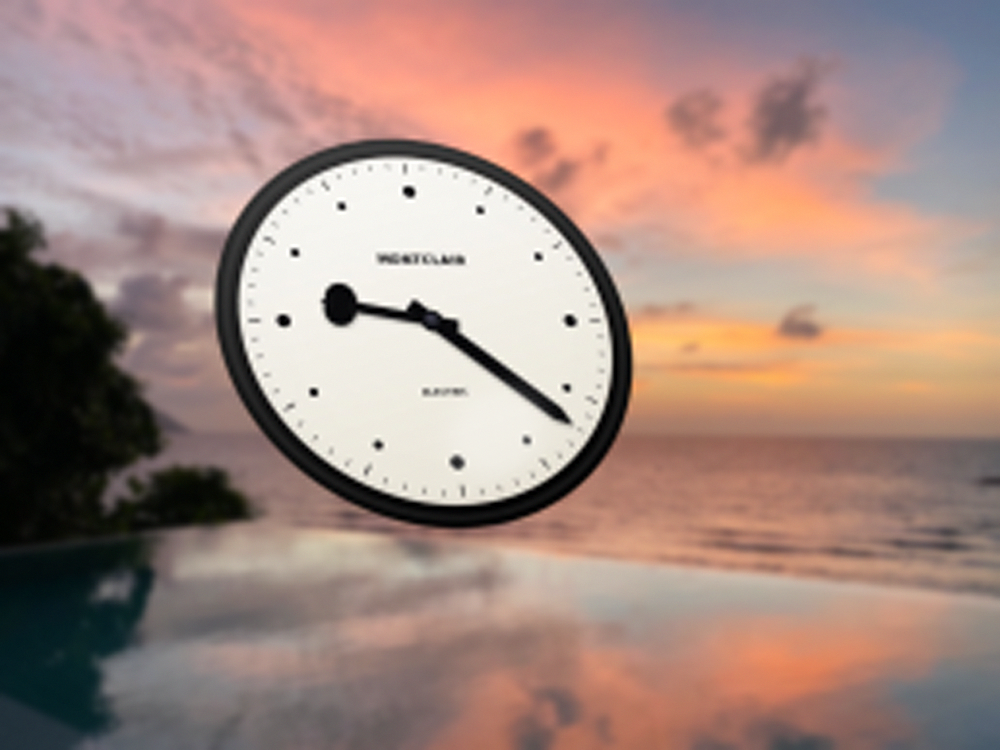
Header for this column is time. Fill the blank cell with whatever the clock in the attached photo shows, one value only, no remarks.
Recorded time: 9:22
